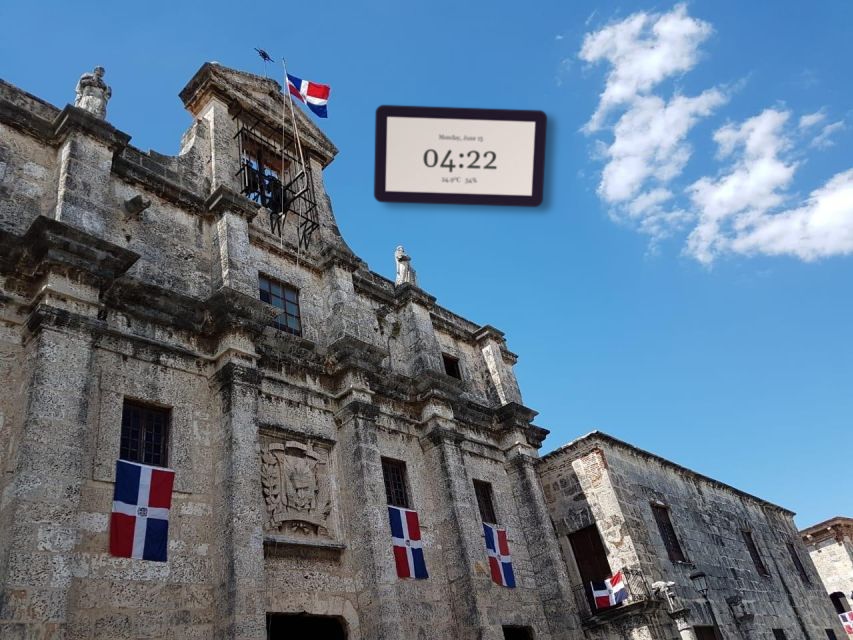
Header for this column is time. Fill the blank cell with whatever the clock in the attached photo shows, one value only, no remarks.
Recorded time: 4:22
